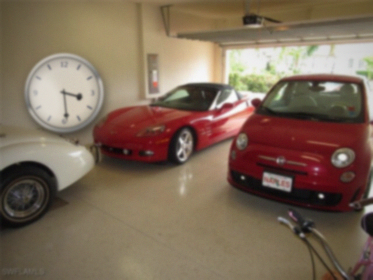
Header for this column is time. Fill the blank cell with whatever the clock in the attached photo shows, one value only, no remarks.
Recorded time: 3:29
